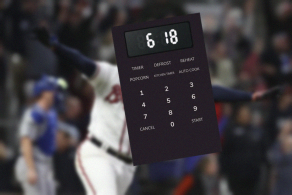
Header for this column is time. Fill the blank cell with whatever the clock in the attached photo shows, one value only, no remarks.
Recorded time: 6:18
